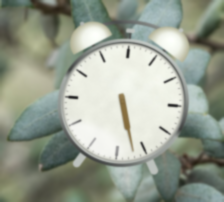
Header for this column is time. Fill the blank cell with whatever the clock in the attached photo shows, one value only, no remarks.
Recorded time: 5:27
